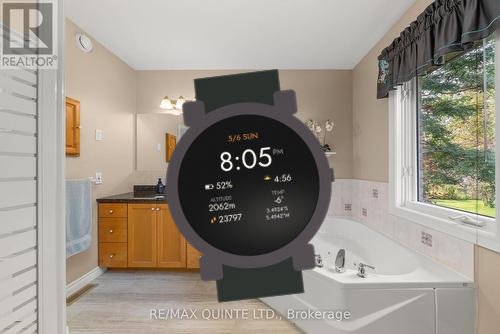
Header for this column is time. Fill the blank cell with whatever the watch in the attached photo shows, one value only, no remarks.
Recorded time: 8:05
